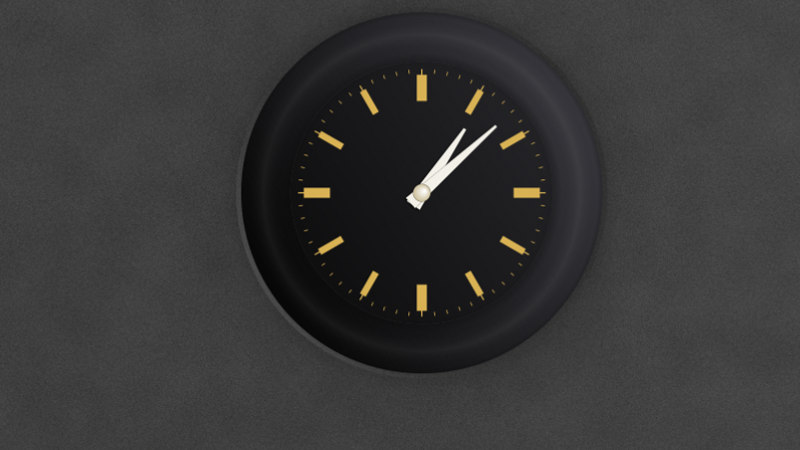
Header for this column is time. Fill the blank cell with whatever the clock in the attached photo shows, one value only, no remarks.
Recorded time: 1:08
